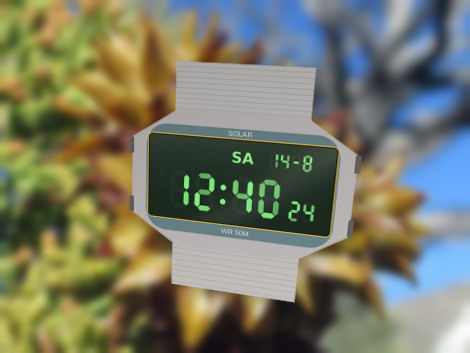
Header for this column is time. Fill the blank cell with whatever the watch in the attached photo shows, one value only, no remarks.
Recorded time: 12:40:24
